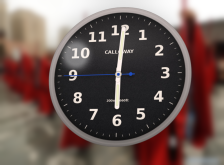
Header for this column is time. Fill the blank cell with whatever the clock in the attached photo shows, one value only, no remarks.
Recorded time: 6:00:45
